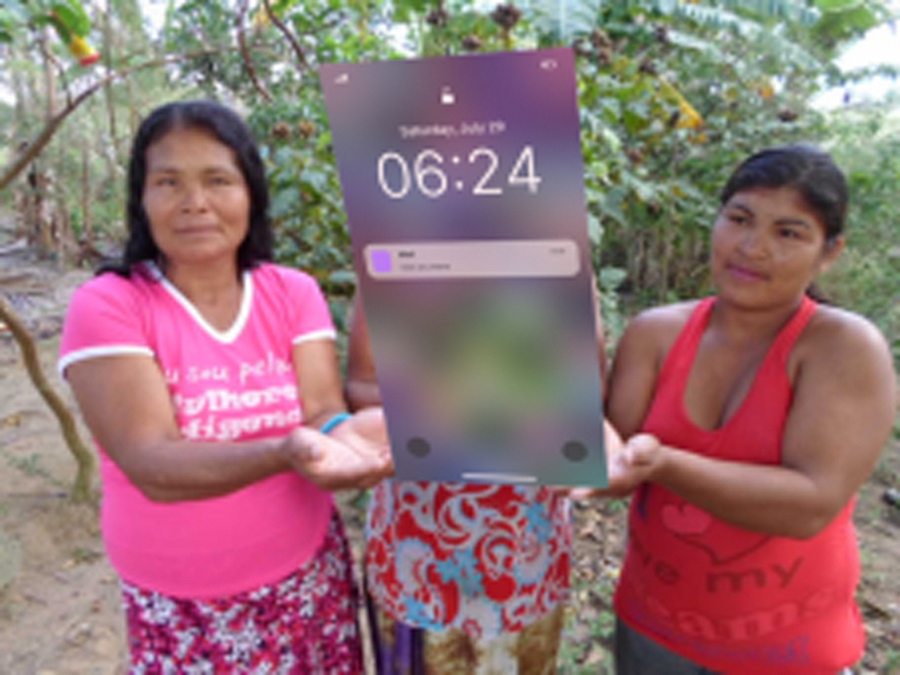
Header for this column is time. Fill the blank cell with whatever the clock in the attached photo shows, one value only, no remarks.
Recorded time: 6:24
